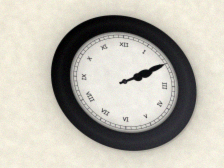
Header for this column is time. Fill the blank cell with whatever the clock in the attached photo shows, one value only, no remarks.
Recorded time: 2:10
